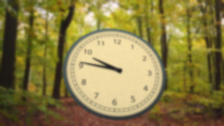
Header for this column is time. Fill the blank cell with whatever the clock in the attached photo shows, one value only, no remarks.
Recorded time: 9:46
